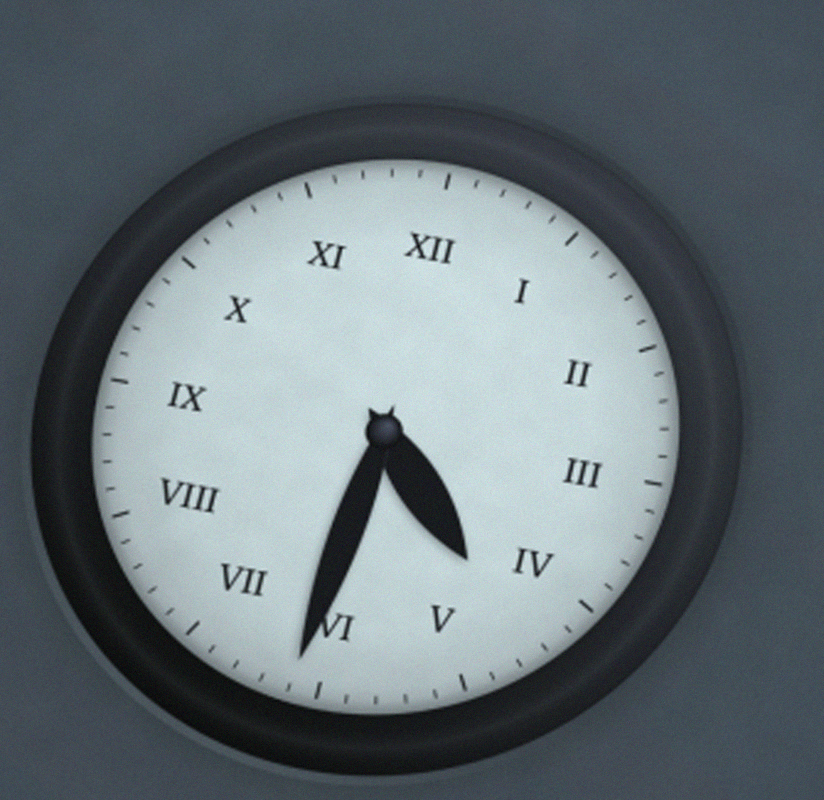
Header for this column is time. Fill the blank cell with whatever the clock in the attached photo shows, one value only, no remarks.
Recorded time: 4:31
